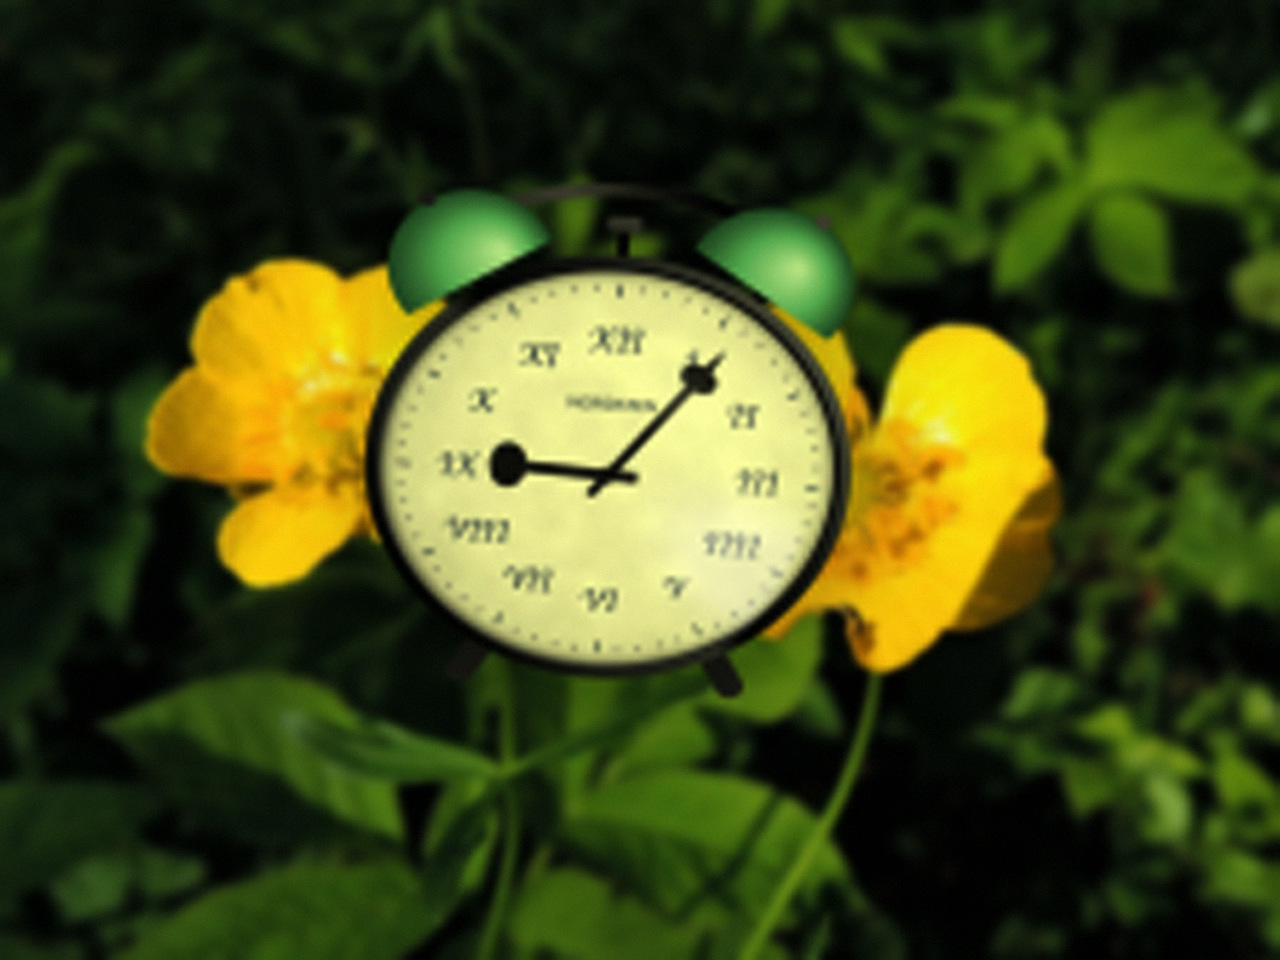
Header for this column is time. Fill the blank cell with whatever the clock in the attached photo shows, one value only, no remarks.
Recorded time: 9:06
